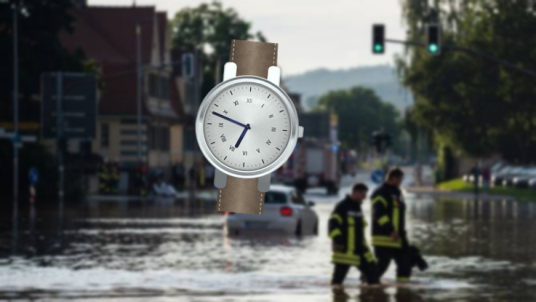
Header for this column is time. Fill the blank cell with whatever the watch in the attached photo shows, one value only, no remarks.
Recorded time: 6:48
